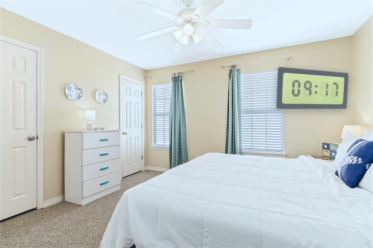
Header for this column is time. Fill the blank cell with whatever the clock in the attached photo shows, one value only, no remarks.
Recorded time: 9:17
